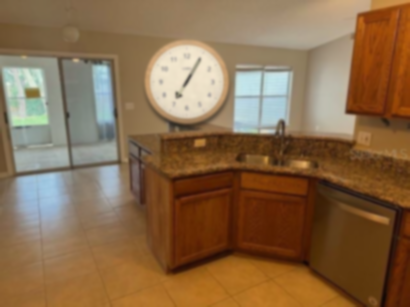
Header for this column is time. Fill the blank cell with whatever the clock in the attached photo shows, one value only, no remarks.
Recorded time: 7:05
